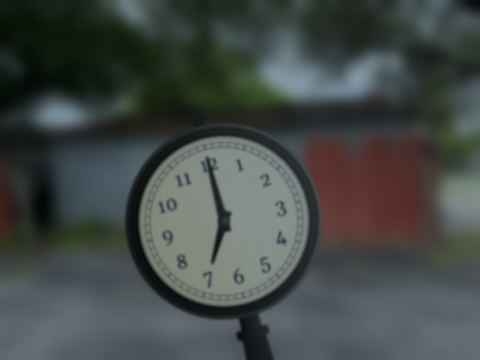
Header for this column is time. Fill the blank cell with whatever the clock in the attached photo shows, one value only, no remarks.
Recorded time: 7:00
